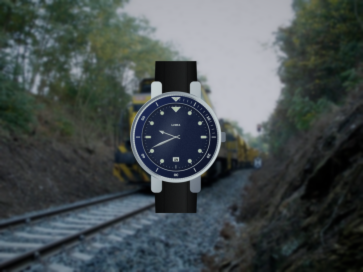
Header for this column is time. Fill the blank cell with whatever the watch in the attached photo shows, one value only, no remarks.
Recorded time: 9:41
